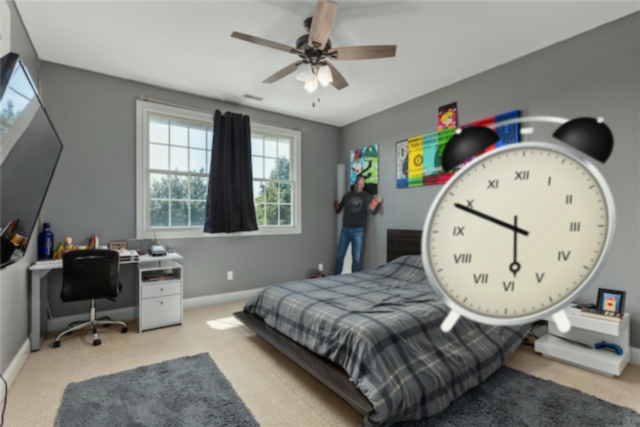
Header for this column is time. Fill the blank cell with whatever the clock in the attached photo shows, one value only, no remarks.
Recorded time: 5:49
